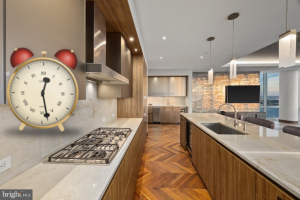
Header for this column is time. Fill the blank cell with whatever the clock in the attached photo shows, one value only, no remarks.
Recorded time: 12:28
